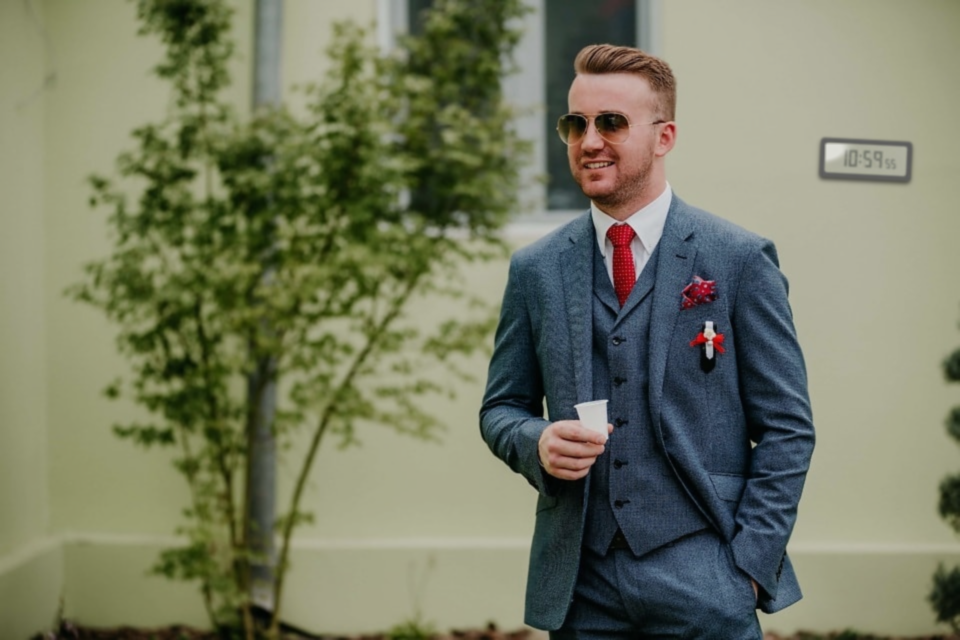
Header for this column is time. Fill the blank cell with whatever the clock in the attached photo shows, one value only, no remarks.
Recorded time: 10:59
